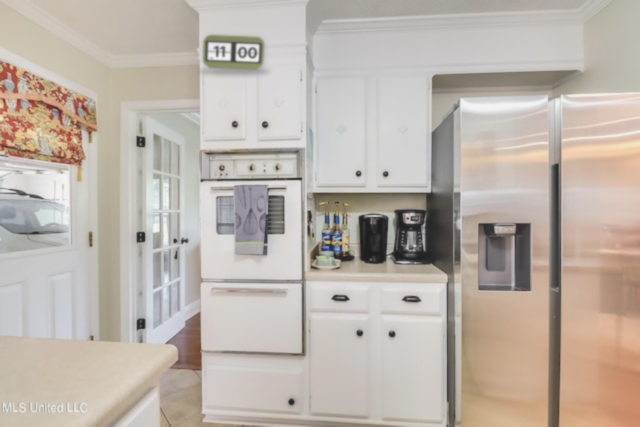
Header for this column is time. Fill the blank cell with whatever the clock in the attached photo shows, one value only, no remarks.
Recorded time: 11:00
